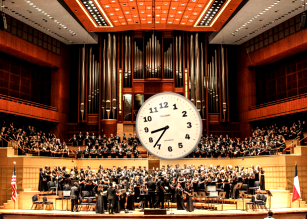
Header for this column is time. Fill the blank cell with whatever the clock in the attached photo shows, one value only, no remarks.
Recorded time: 8:37
